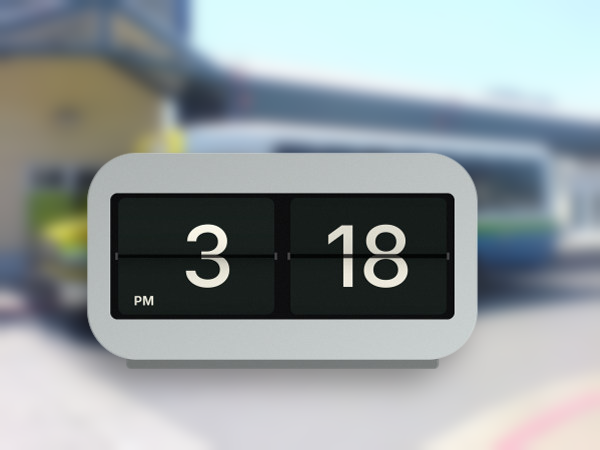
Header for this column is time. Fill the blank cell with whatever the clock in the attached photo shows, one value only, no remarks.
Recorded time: 3:18
